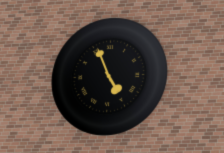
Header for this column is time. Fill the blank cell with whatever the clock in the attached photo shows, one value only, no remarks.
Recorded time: 4:56
